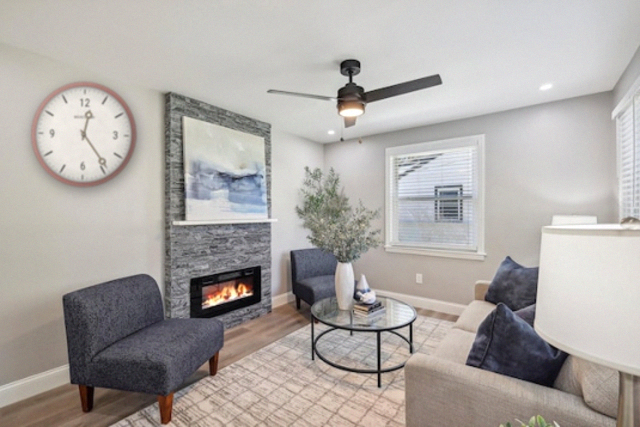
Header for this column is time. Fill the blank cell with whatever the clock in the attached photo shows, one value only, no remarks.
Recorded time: 12:24
